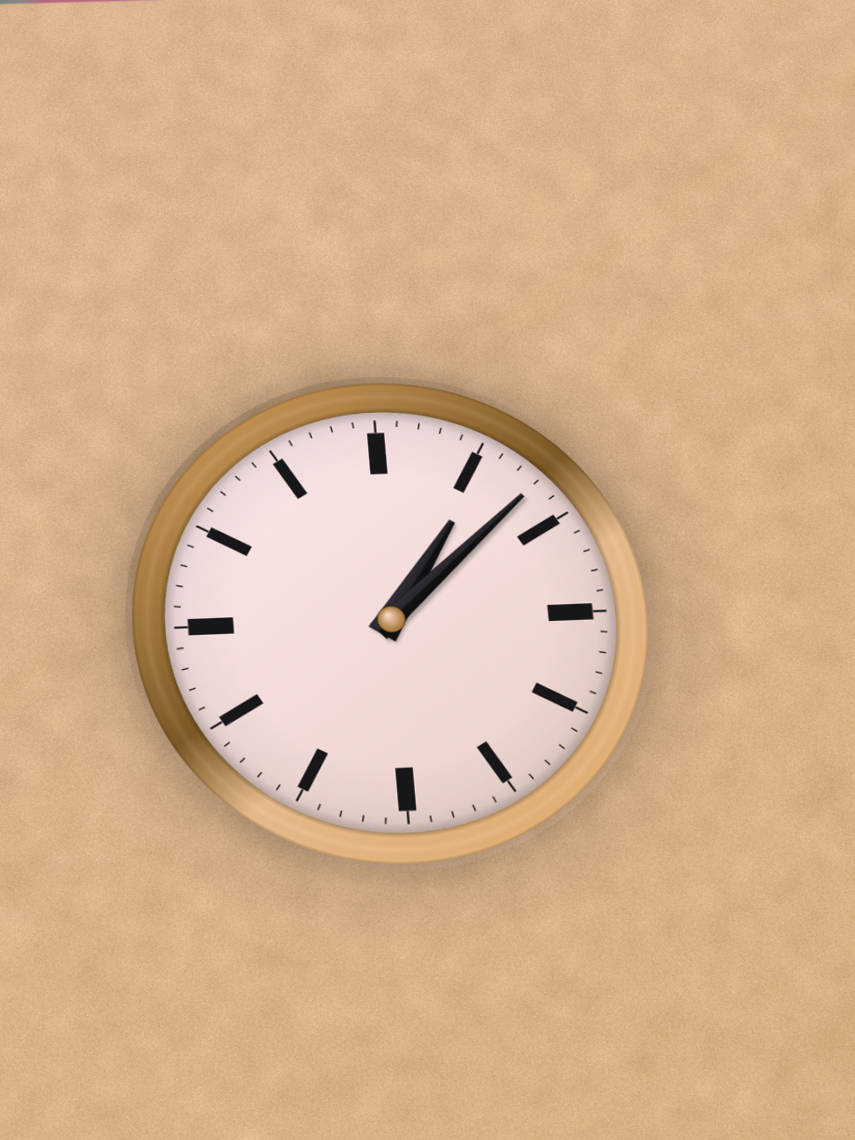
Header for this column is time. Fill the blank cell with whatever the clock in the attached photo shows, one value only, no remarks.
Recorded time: 1:08
